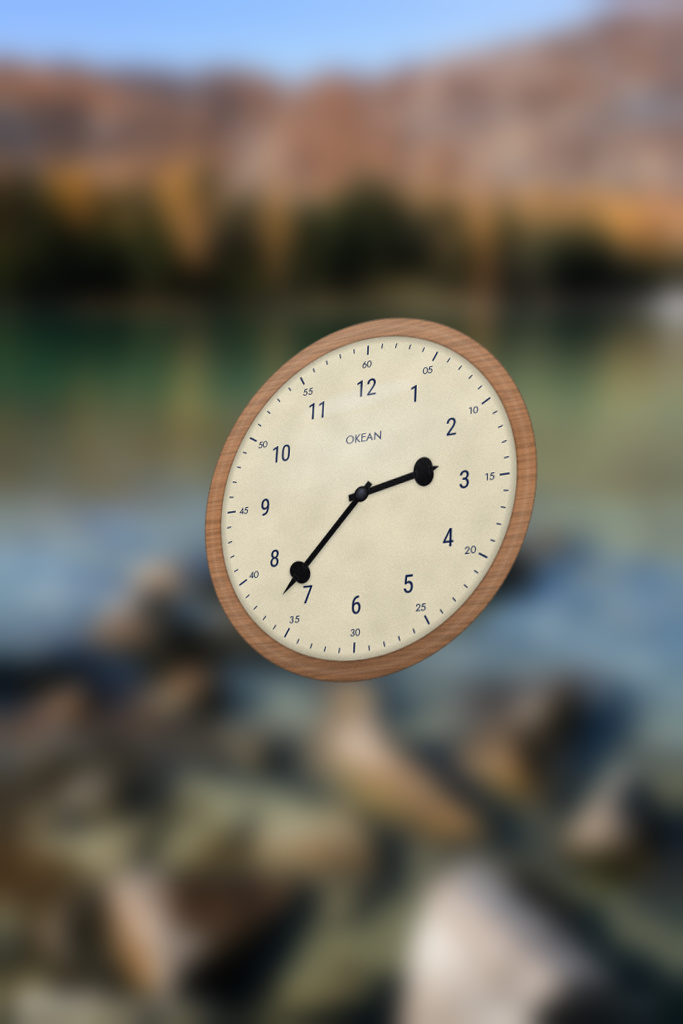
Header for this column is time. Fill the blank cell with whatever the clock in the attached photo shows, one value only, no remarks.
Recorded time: 2:37
